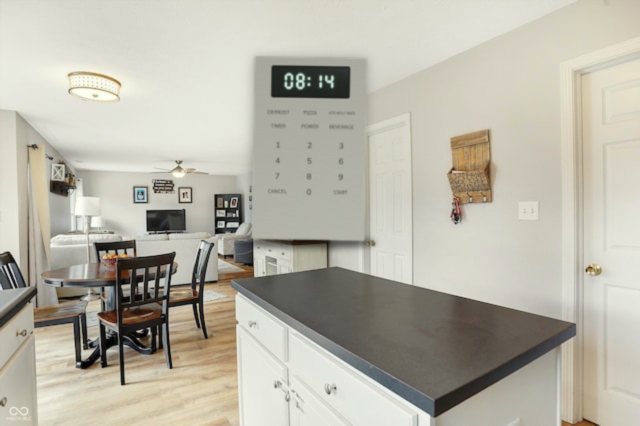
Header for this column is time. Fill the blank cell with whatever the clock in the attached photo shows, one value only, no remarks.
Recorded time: 8:14
